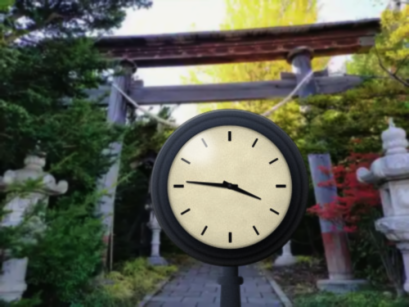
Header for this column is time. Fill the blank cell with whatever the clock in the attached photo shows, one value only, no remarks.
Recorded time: 3:46
